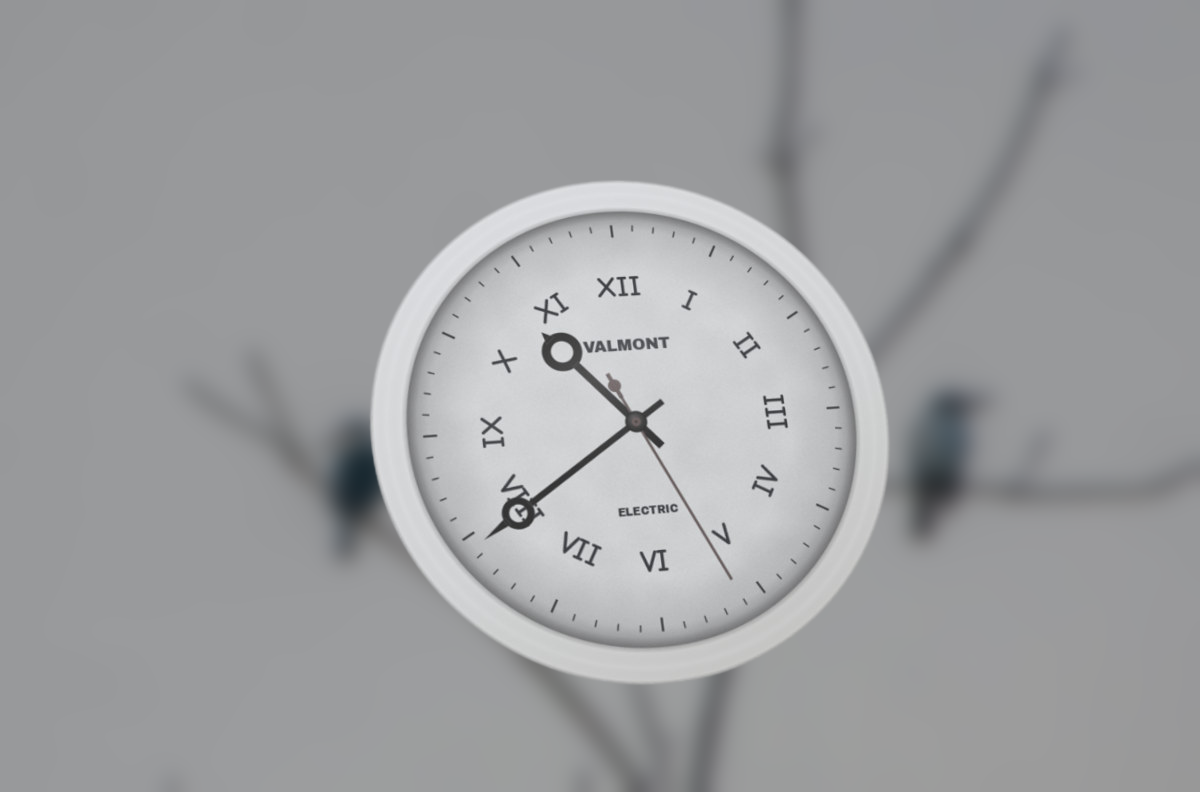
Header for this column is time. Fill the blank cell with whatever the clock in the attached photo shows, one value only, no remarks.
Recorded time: 10:39:26
